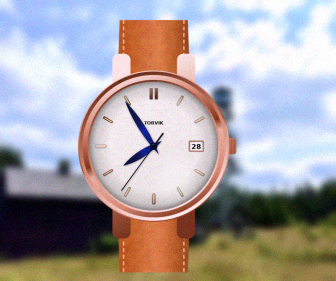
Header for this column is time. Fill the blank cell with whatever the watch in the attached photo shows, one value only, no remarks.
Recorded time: 7:54:36
